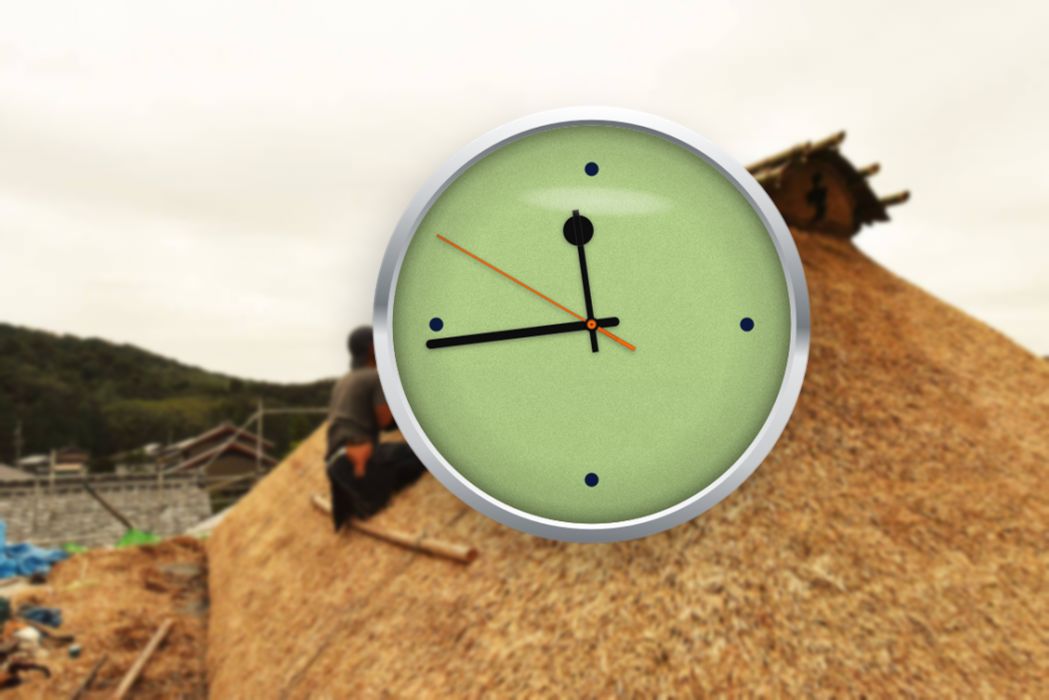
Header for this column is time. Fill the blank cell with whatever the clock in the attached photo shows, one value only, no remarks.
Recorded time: 11:43:50
